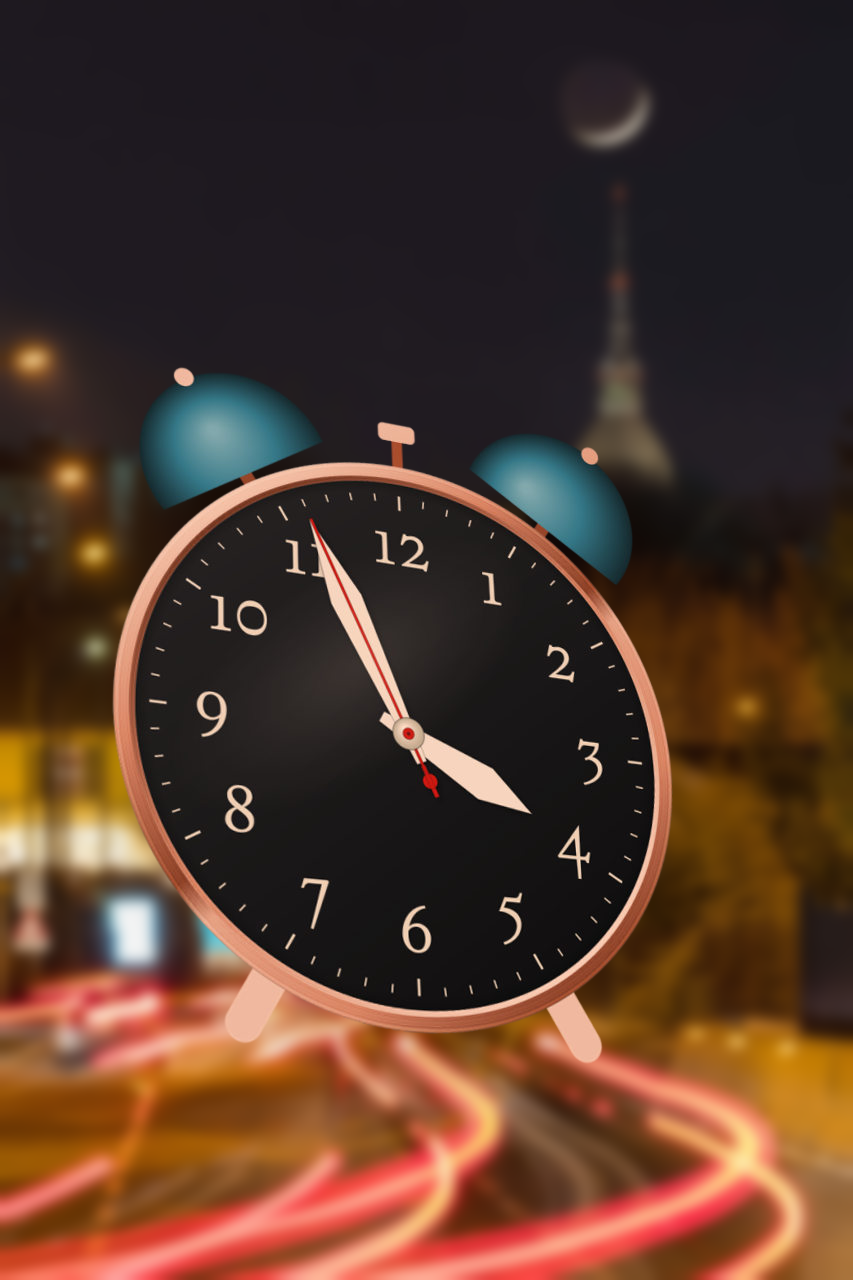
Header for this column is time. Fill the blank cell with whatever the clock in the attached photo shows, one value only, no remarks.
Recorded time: 3:55:56
